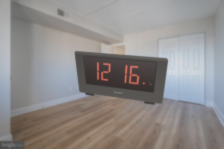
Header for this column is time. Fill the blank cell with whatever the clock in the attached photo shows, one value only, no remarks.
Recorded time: 12:16
